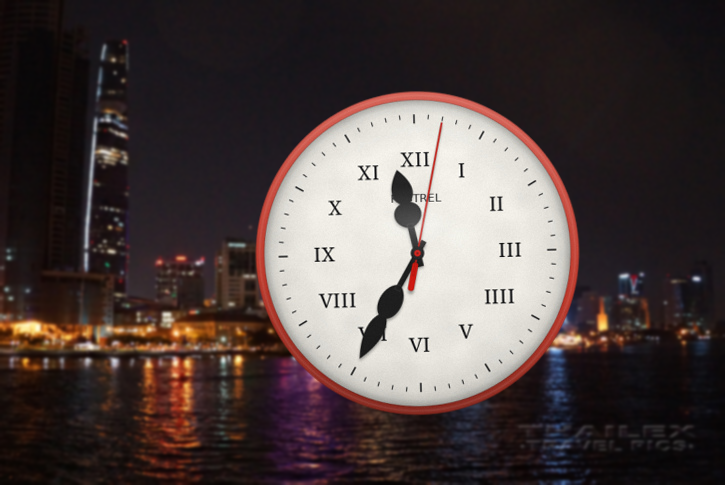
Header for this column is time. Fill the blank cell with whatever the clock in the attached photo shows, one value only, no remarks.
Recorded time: 11:35:02
